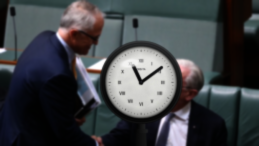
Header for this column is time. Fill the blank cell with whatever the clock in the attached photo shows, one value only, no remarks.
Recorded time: 11:09
